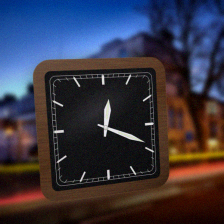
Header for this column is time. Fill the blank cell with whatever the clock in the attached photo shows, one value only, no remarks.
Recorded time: 12:19
